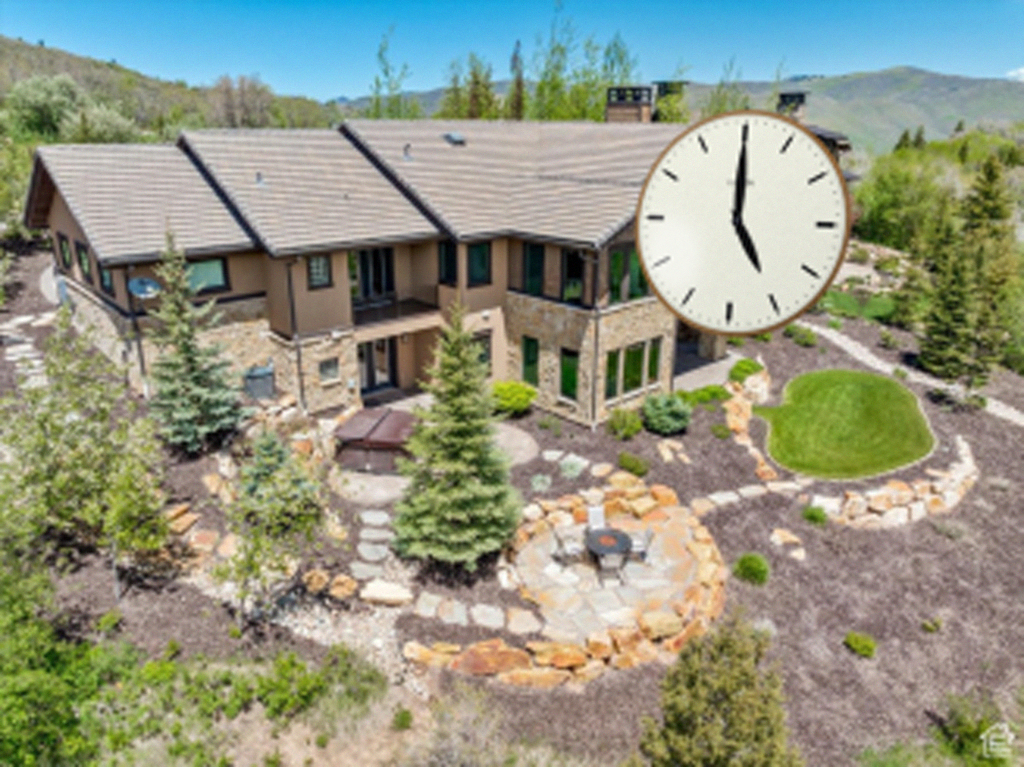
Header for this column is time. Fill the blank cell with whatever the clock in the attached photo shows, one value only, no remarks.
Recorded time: 5:00
